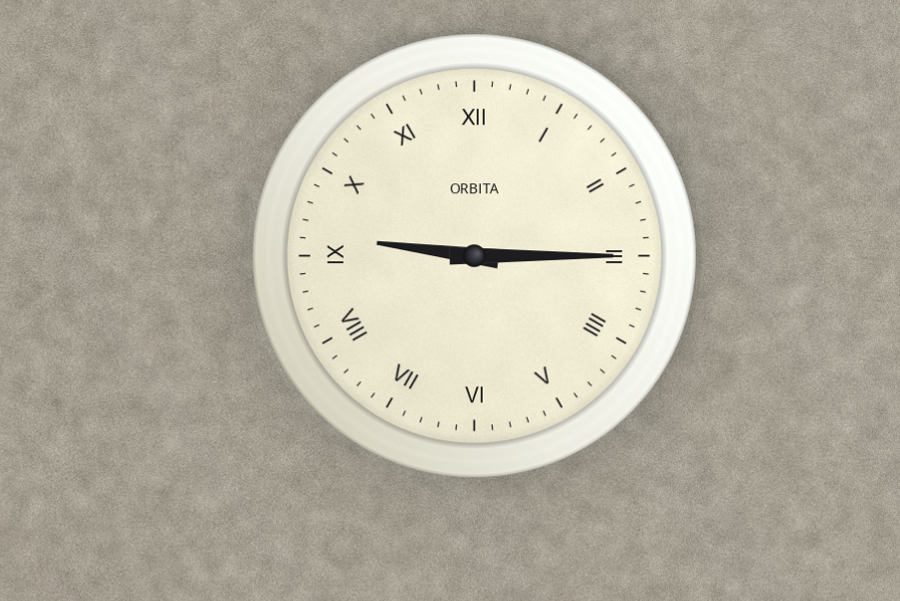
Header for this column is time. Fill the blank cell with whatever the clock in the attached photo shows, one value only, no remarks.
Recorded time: 9:15
